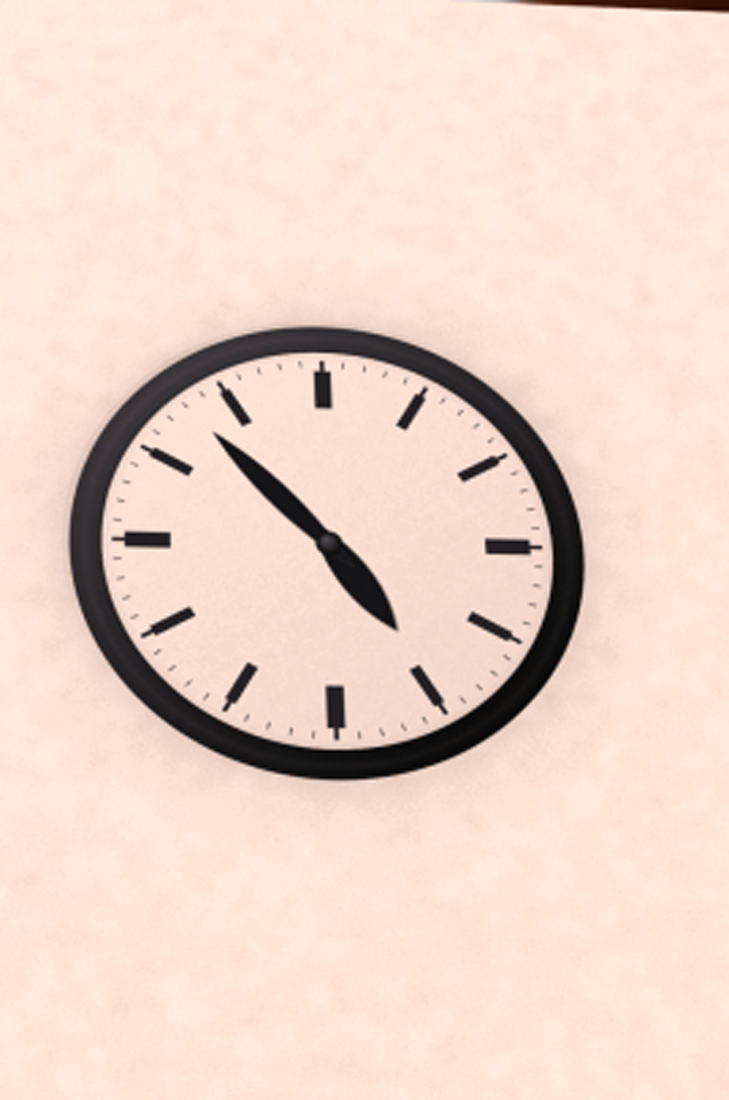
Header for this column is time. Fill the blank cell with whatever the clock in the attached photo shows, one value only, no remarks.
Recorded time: 4:53
